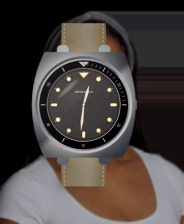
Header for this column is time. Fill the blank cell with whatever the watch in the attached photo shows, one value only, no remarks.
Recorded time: 12:31
